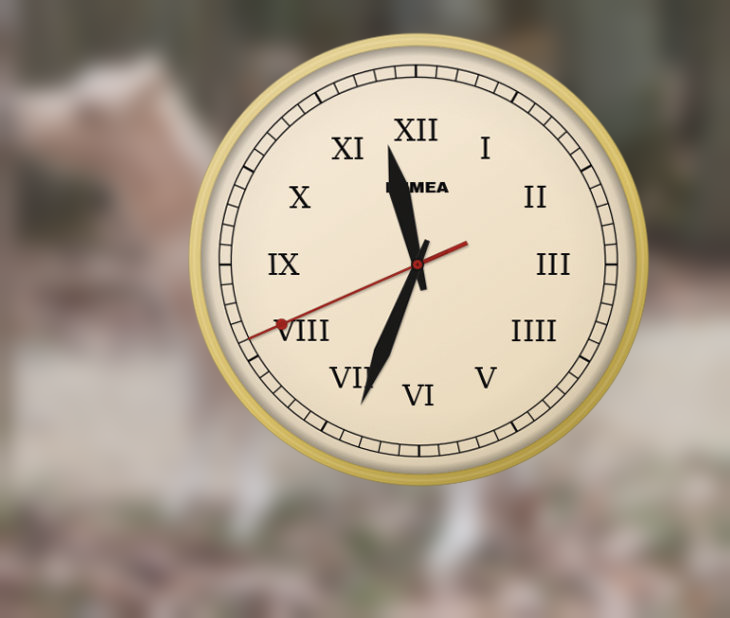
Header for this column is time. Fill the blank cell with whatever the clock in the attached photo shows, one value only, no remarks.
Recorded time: 11:33:41
